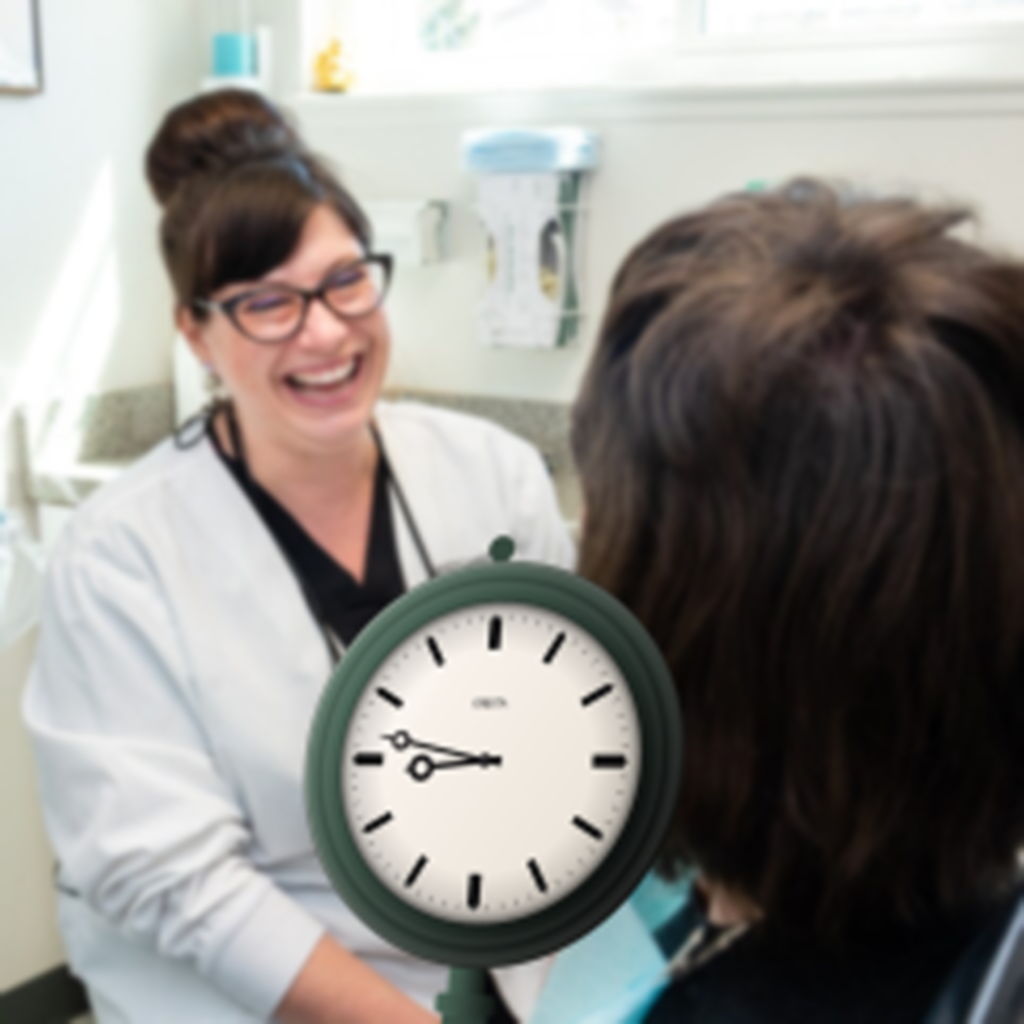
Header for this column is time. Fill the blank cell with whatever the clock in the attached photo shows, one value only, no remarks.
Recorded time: 8:47
